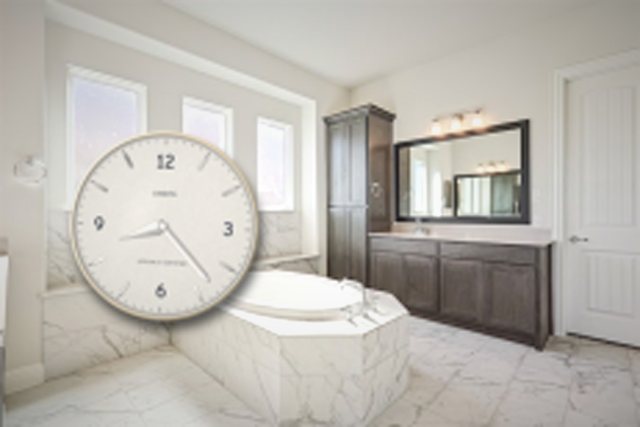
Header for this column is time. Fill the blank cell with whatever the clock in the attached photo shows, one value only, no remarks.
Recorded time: 8:23
